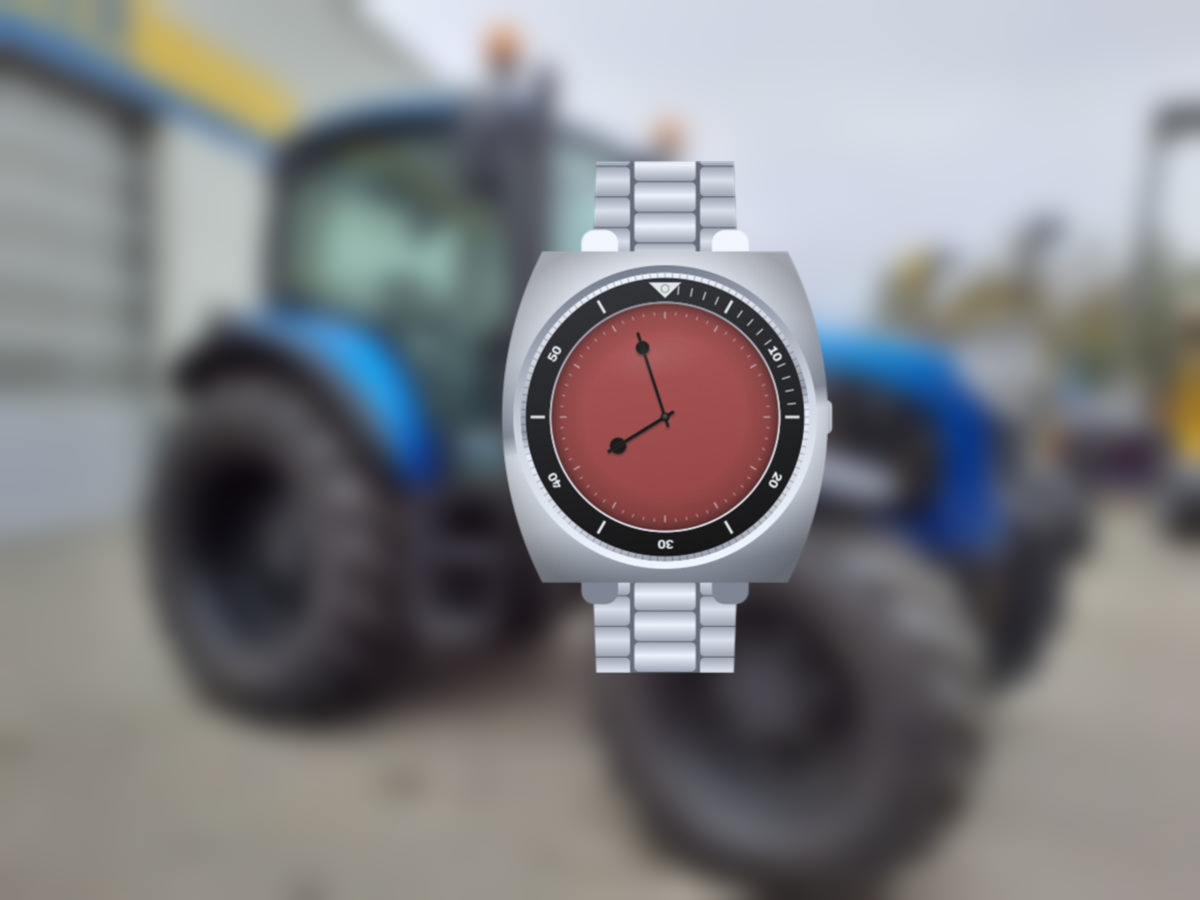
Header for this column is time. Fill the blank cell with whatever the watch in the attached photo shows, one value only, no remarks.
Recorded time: 7:57
